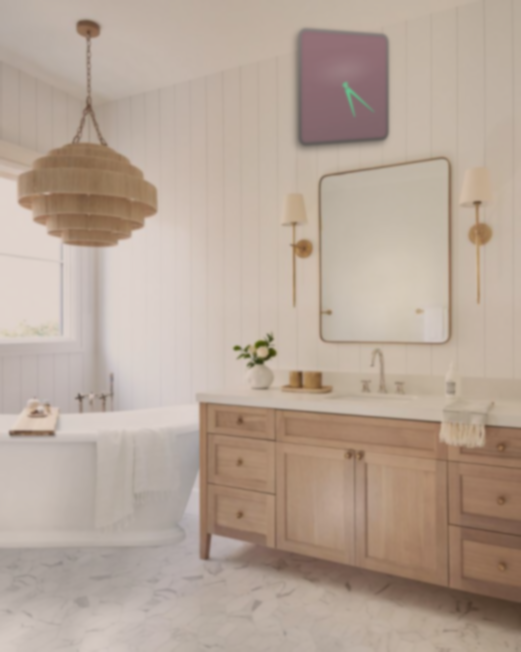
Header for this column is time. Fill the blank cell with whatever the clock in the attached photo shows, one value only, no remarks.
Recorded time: 5:21
